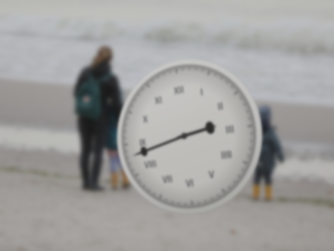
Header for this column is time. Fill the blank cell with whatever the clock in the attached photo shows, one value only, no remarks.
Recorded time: 2:43
